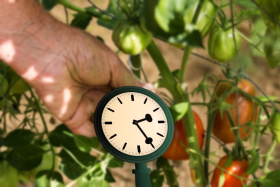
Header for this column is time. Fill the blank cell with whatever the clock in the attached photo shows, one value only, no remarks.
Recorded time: 2:25
